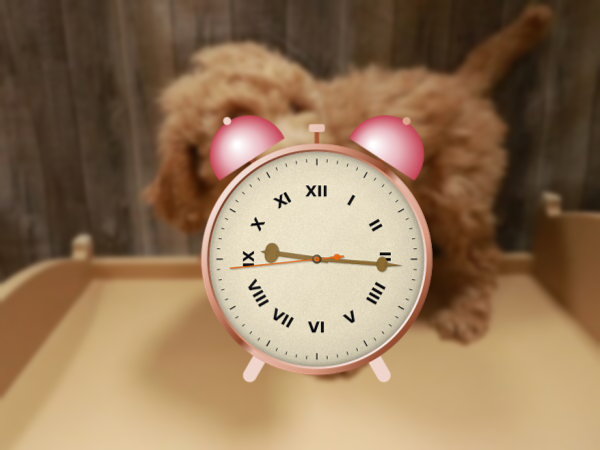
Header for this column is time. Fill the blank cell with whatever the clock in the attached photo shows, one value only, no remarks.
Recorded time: 9:15:44
